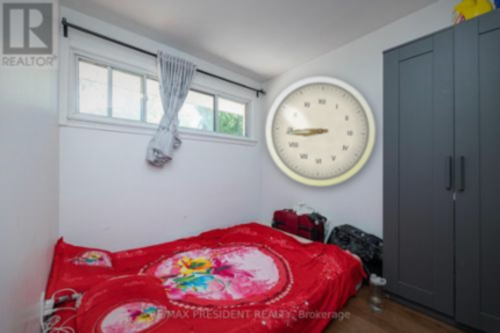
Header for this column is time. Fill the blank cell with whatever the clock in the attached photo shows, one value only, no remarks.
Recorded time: 8:44
